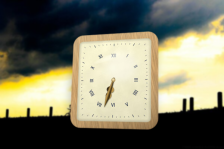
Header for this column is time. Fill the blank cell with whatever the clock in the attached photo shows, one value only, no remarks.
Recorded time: 6:33
